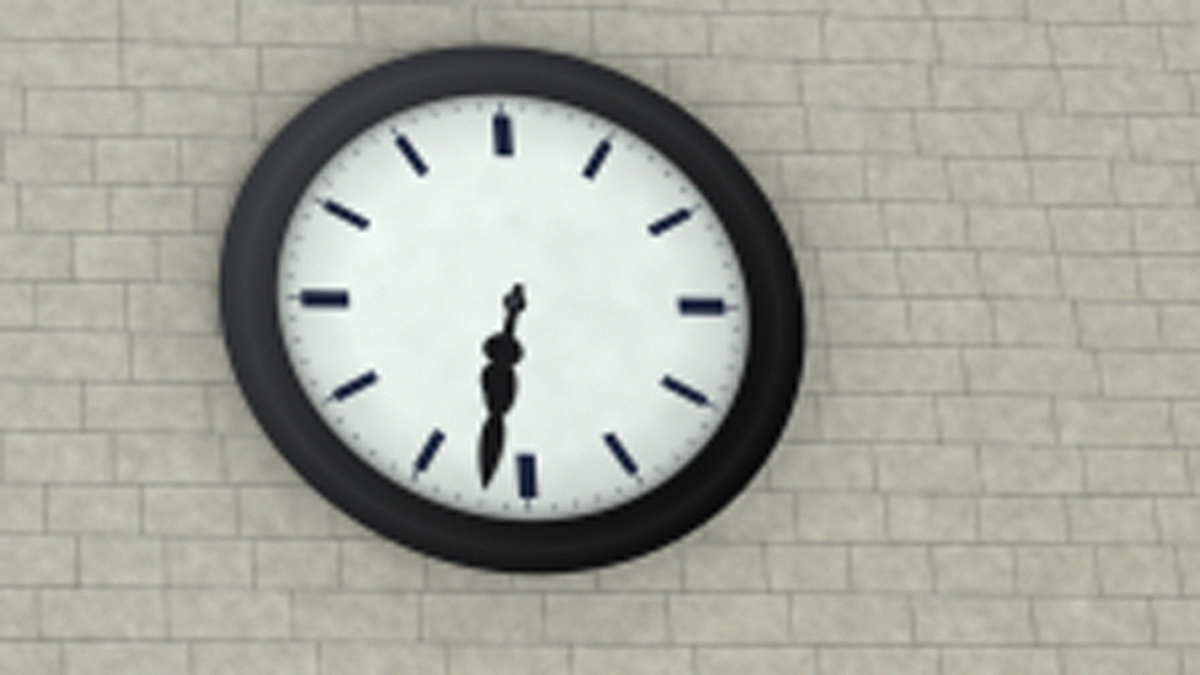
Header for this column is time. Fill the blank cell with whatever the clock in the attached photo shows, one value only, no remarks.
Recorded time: 6:32
